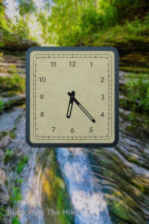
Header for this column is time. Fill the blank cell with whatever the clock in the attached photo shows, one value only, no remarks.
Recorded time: 6:23
